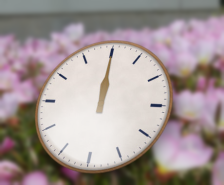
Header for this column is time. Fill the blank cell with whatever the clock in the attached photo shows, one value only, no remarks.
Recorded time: 12:00
